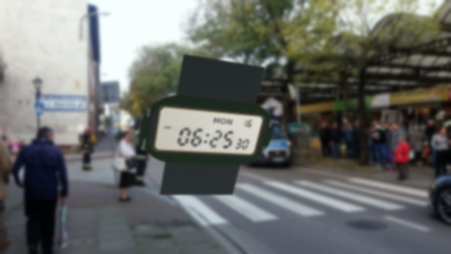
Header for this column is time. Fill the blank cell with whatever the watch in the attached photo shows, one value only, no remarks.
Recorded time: 6:25:30
